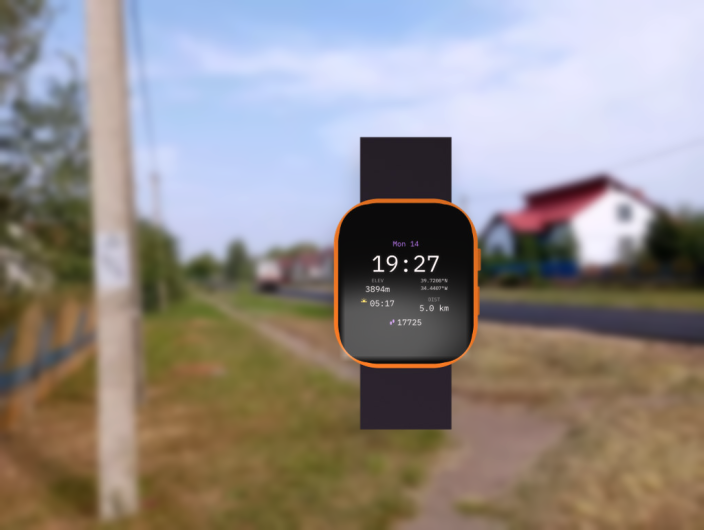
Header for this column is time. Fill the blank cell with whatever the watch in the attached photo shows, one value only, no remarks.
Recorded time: 19:27
